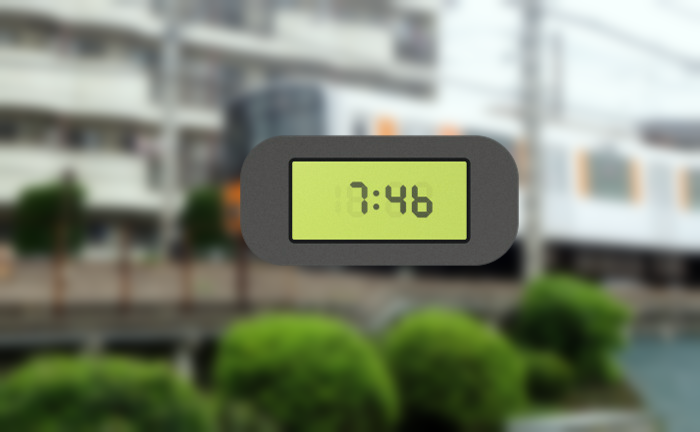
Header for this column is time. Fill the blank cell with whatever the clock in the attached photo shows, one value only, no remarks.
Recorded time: 7:46
